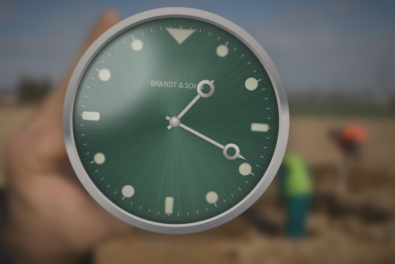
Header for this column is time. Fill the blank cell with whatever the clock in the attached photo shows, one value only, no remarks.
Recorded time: 1:19
